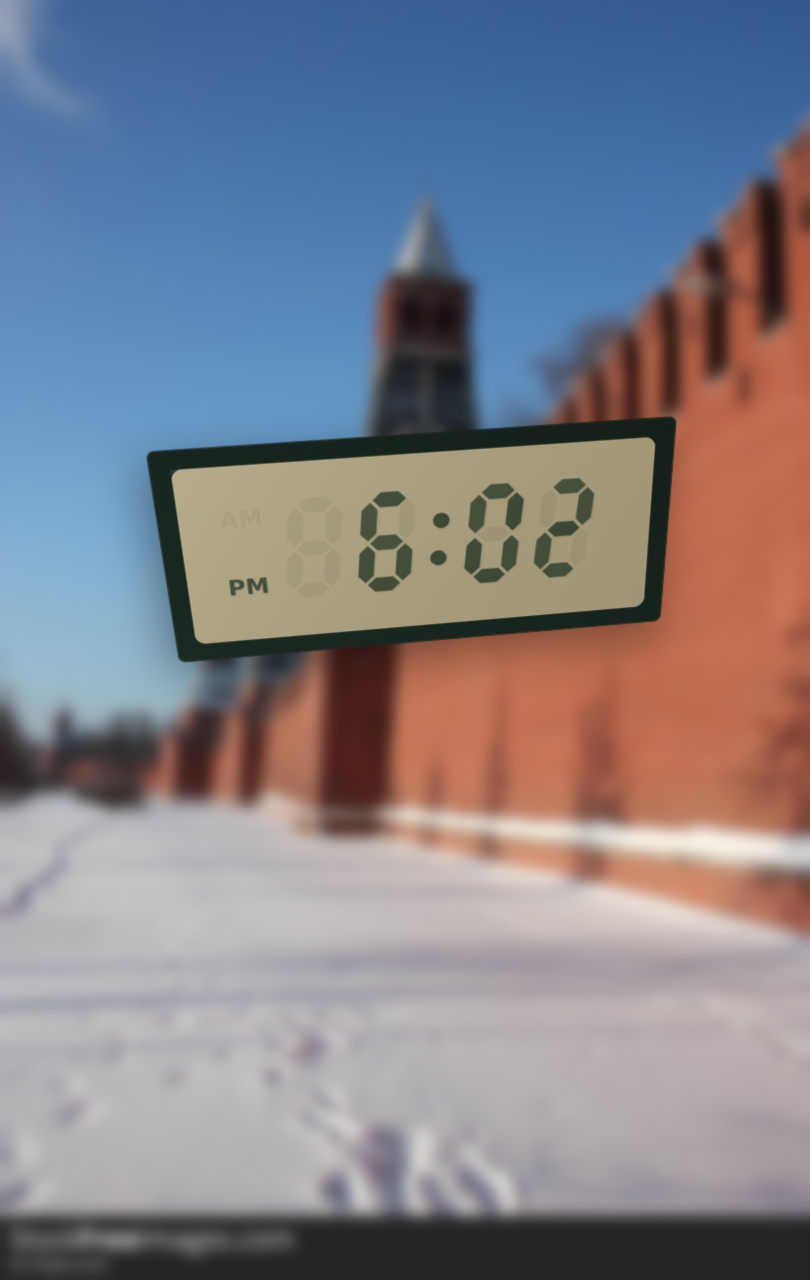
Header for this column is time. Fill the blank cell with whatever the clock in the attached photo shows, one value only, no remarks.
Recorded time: 6:02
